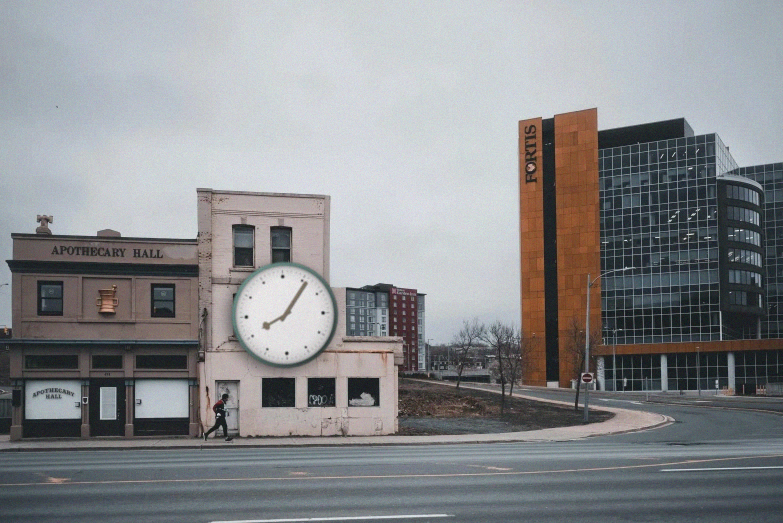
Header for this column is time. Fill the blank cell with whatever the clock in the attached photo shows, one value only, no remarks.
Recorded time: 8:06
